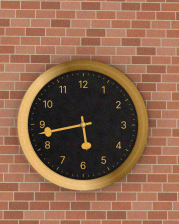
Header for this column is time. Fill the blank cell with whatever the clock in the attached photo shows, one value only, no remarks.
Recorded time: 5:43
